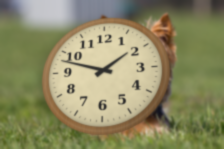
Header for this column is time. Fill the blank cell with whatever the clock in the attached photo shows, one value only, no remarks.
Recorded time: 1:48
